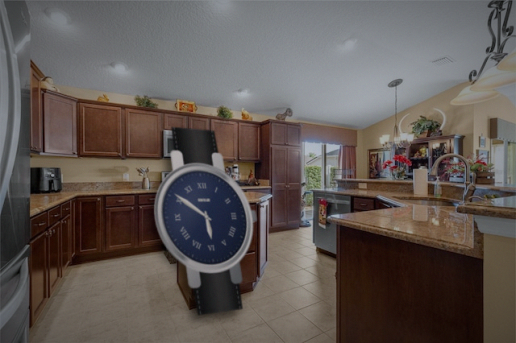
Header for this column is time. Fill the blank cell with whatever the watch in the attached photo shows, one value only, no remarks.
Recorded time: 5:51
